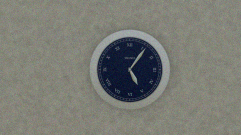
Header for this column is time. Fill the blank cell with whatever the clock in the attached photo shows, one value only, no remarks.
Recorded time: 5:06
